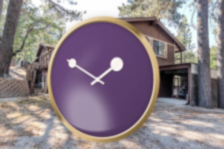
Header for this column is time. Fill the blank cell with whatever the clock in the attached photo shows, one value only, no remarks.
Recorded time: 1:50
